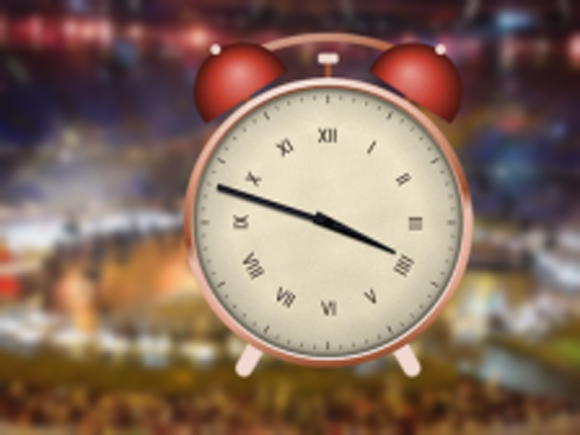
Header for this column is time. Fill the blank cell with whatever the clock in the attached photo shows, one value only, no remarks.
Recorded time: 3:48
